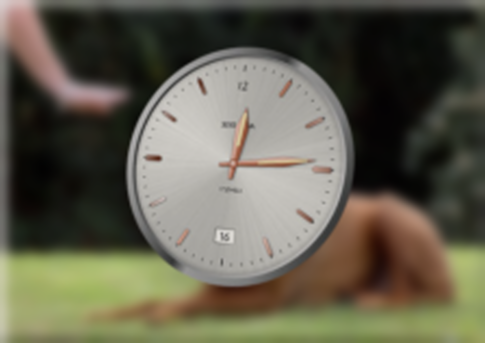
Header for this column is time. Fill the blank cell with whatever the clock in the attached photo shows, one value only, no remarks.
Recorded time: 12:14
